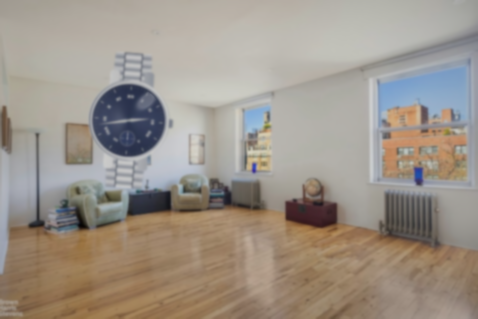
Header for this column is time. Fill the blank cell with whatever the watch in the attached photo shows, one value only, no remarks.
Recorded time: 2:43
